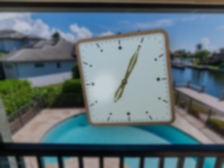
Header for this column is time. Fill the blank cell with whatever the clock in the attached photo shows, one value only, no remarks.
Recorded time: 7:05
